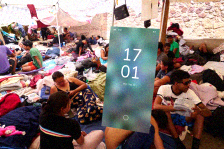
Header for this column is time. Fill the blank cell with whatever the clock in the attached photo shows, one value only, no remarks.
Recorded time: 17:01
